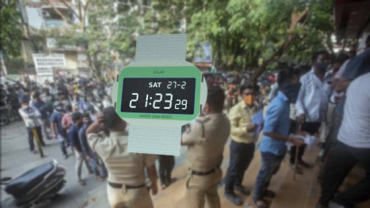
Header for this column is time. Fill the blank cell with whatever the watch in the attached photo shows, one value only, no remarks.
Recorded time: 21:23:29
